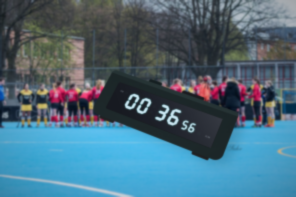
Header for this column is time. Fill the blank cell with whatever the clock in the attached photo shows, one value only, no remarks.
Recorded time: 0:36:56
